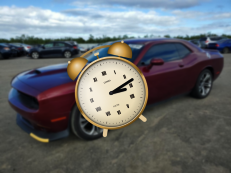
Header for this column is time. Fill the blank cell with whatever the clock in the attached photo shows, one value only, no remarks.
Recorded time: 3:13
